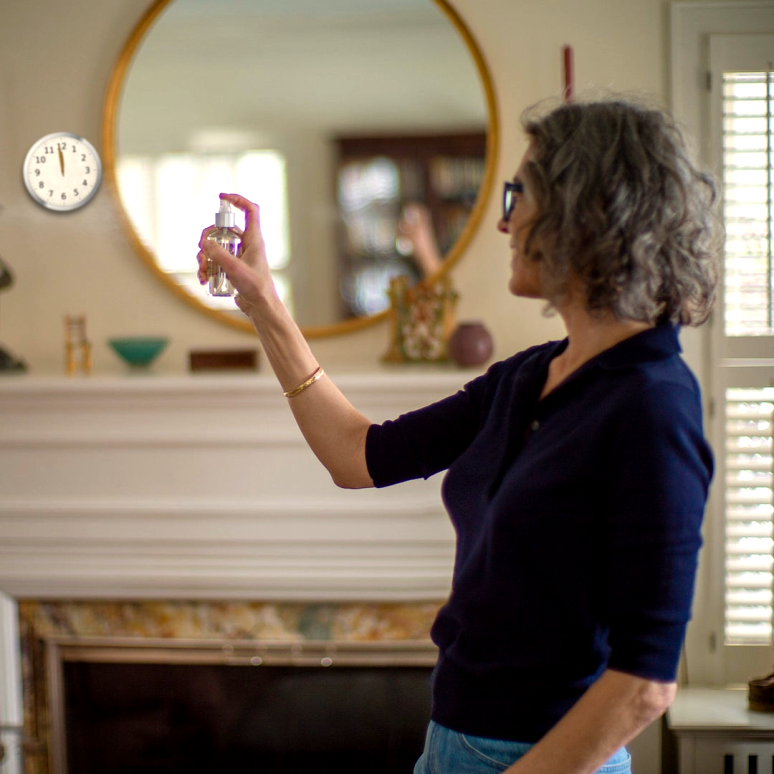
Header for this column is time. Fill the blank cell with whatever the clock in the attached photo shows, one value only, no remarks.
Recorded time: 11:59
